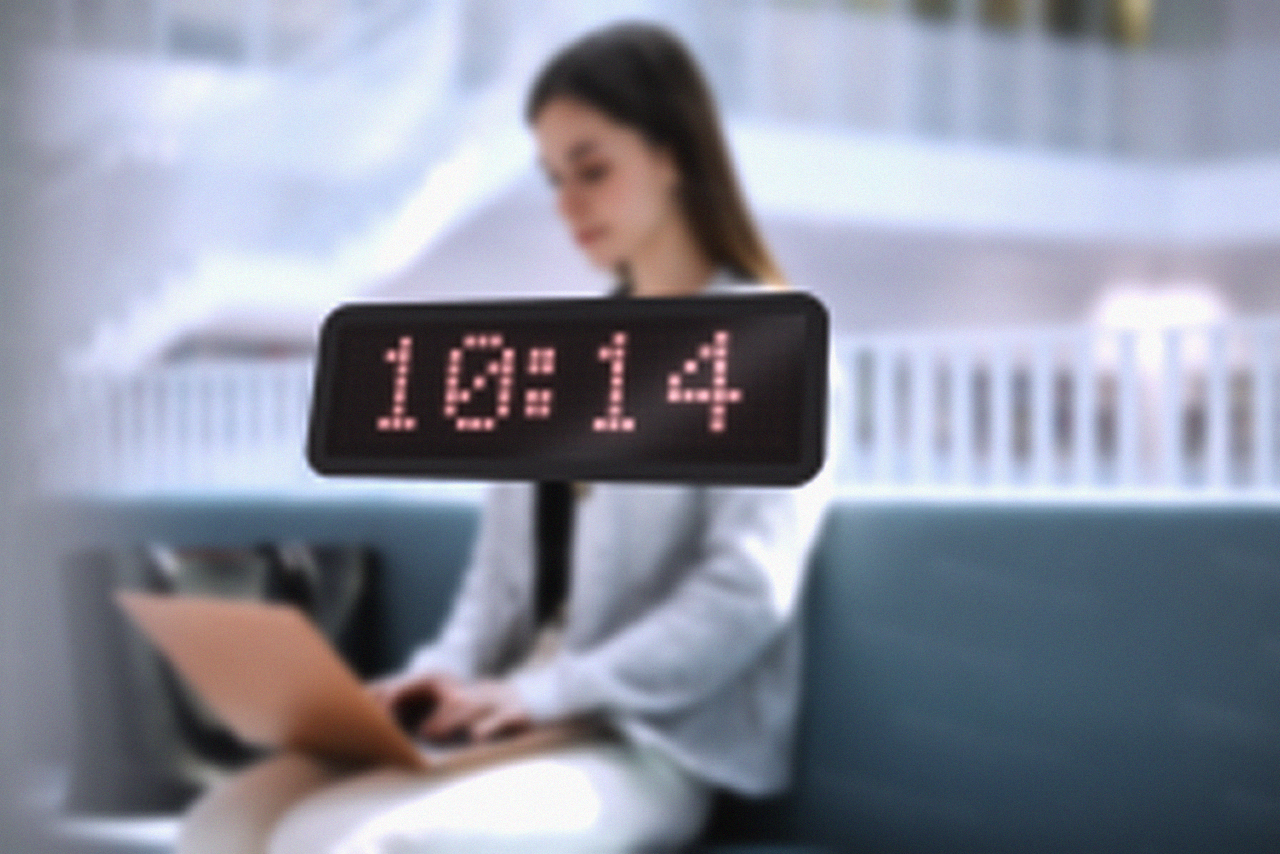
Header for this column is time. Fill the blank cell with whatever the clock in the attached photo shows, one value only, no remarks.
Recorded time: 10:14
